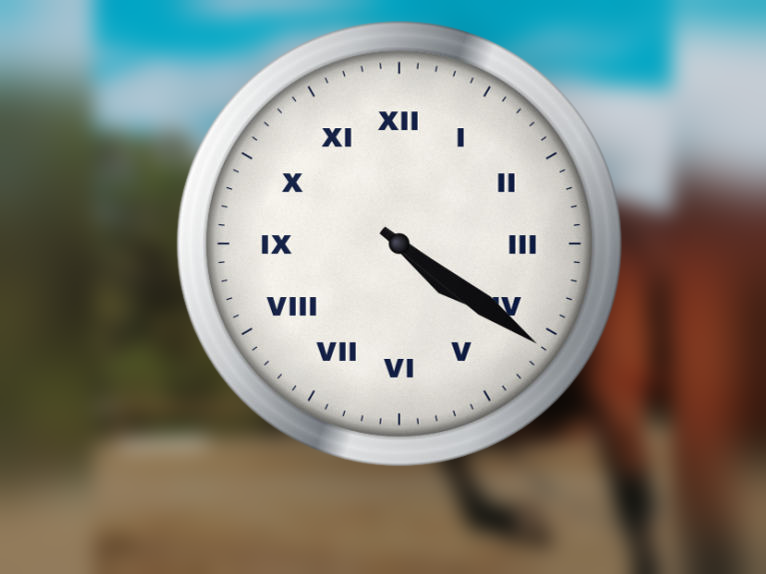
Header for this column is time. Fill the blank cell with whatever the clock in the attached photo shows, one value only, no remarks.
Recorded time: 4:21
